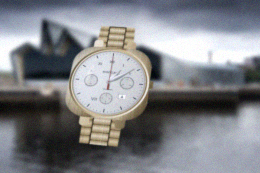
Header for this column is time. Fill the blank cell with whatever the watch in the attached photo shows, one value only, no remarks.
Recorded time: 1:09
